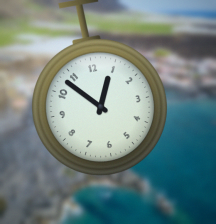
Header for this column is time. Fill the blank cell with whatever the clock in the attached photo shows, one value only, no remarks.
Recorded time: 12:53
